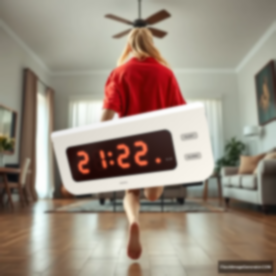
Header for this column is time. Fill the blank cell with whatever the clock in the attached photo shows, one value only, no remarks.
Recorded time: 21:22
